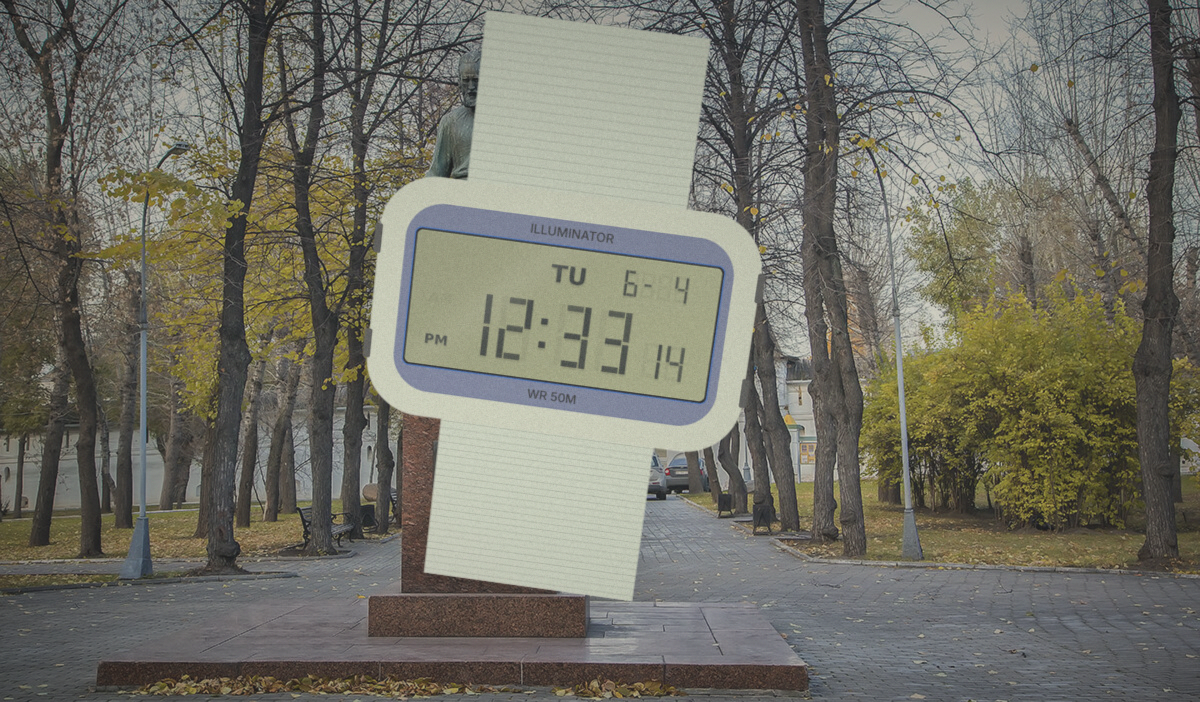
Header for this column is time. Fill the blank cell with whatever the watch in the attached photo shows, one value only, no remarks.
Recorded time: 12:33:14
